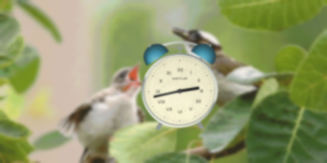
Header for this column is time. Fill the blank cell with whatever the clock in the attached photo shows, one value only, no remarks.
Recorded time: 2:43
